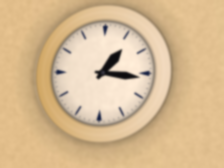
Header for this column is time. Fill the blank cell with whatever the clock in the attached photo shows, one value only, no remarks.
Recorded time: 1:16
